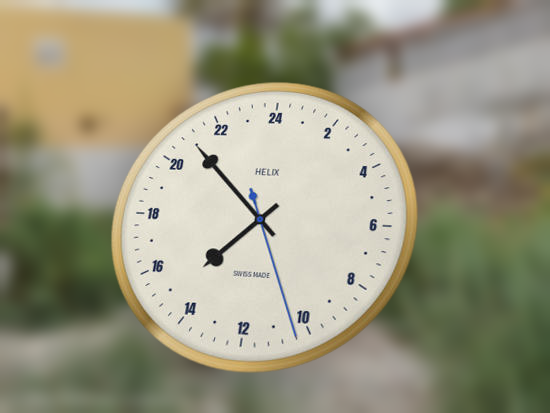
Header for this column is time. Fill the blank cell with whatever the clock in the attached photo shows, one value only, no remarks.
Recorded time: 14:52:26
